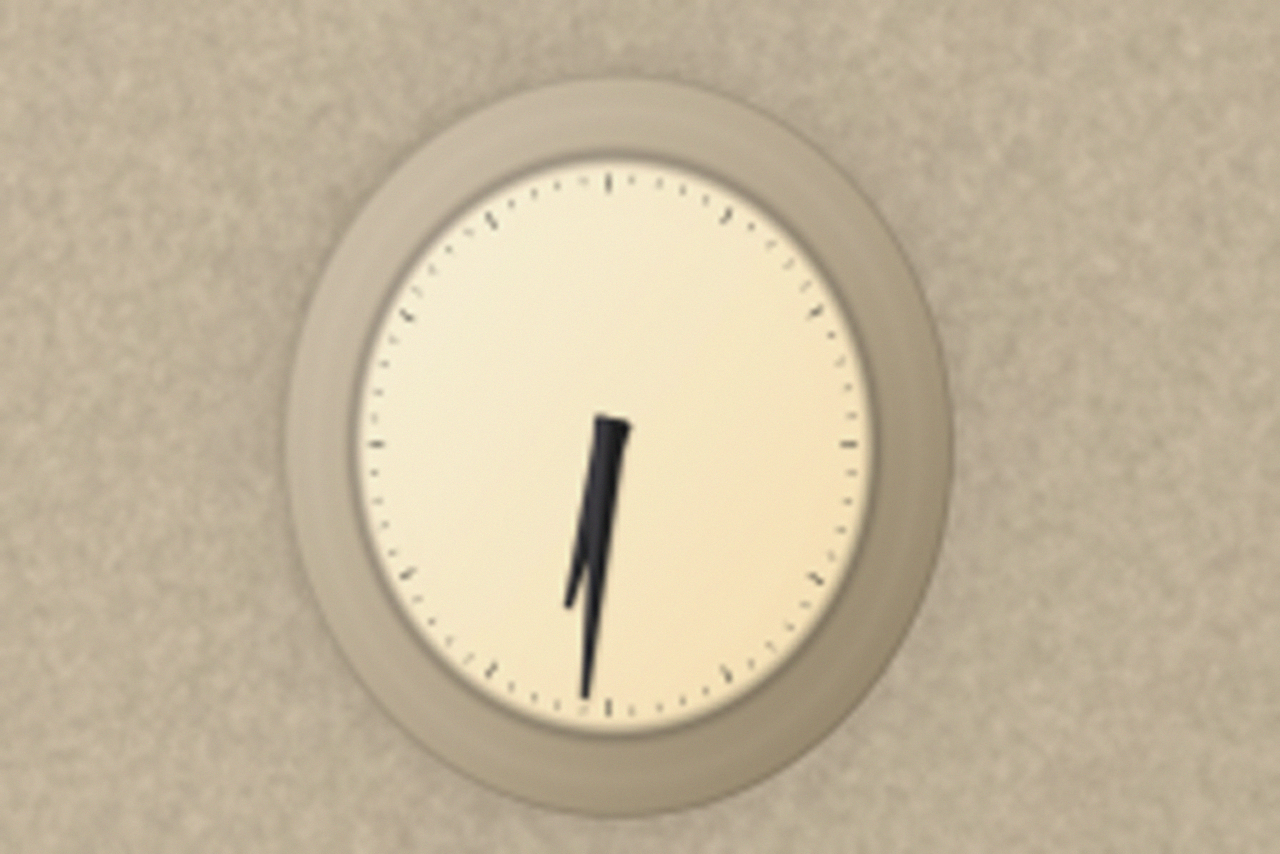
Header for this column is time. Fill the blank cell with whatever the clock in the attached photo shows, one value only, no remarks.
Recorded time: 6:31
